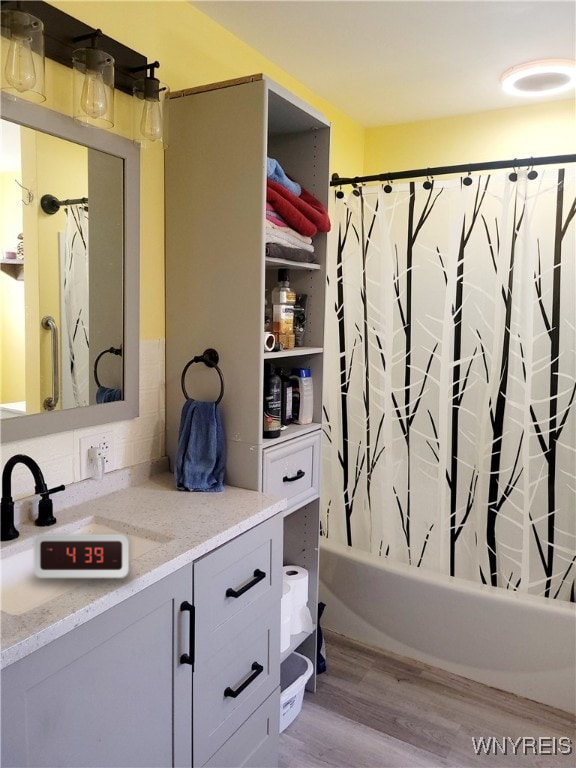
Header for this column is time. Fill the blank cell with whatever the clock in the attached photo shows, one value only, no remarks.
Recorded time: 4:39
